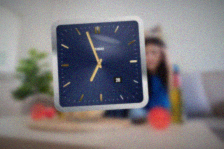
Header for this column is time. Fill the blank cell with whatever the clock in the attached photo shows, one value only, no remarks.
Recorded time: 6:57
